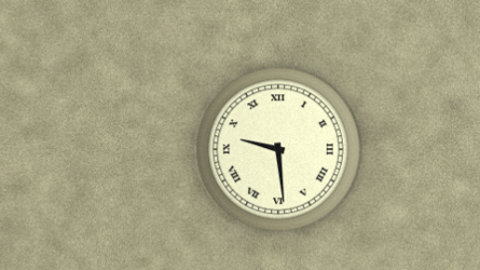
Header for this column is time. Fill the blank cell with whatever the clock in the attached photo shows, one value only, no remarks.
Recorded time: 9:29
